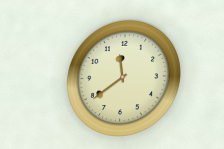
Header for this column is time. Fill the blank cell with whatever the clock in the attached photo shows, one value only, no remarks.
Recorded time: 11:39
